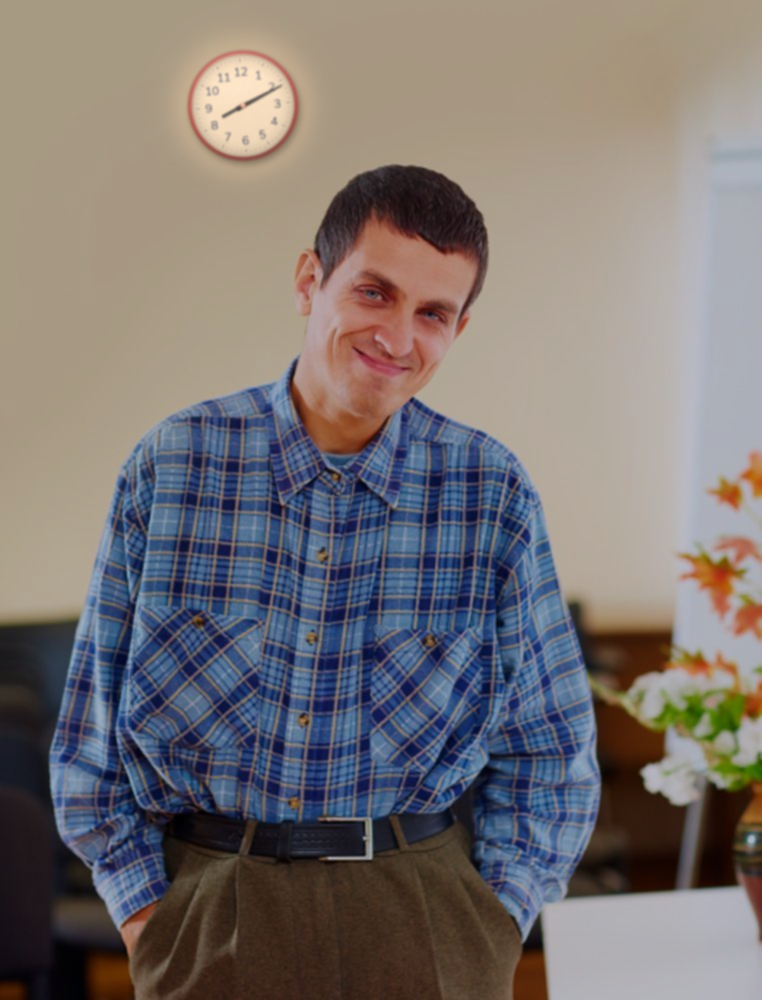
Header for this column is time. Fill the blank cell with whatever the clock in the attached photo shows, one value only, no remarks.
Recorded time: 8:11
